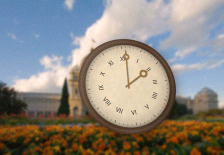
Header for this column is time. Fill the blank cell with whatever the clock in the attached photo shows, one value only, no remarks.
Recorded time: 2:01
